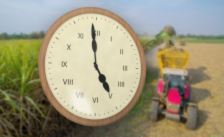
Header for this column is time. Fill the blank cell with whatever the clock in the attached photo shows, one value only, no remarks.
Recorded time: 4:59
